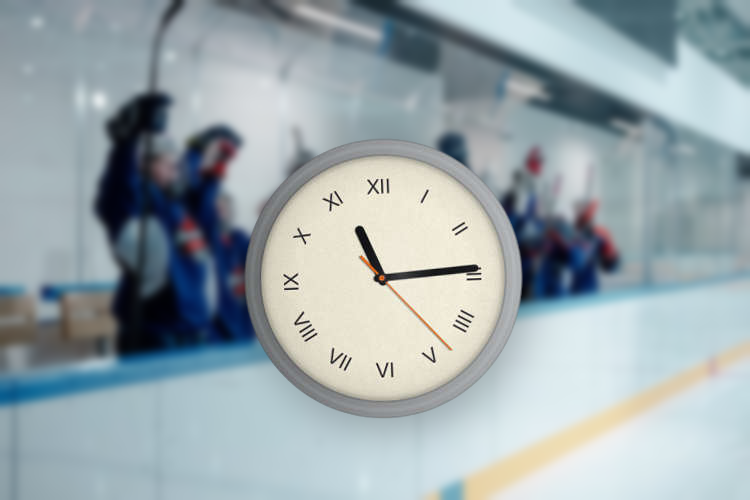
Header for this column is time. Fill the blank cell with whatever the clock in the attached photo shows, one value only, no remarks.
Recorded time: 11:14:23
